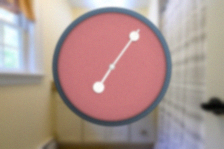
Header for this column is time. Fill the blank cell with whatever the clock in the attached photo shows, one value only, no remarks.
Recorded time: 7:06
